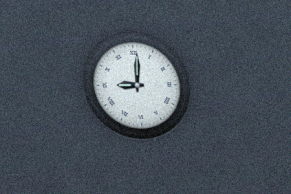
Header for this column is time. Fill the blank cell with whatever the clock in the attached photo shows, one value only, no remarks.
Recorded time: 9:01
